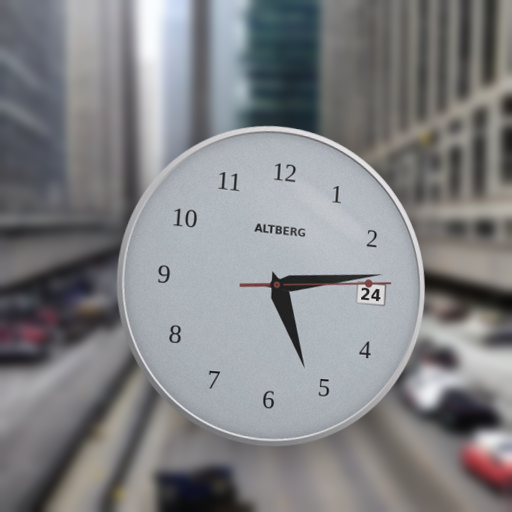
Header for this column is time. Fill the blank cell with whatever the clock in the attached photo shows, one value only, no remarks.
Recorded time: 5:13:14
